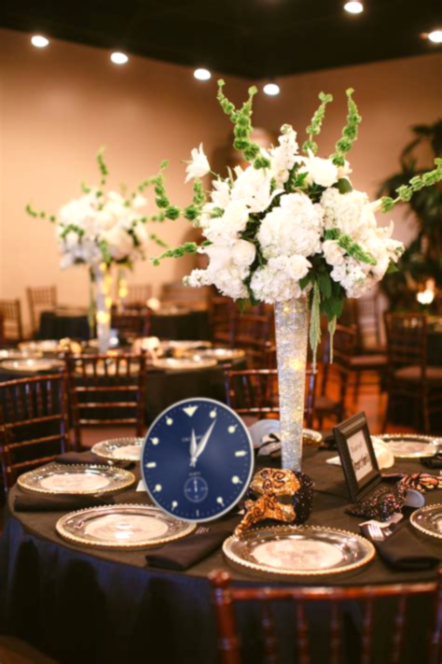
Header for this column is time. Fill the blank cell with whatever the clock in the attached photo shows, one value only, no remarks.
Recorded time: 12:06
